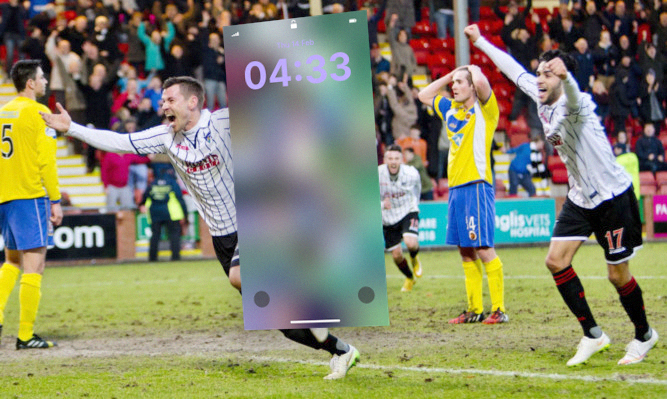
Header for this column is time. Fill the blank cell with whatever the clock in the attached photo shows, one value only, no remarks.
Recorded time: 4:33
